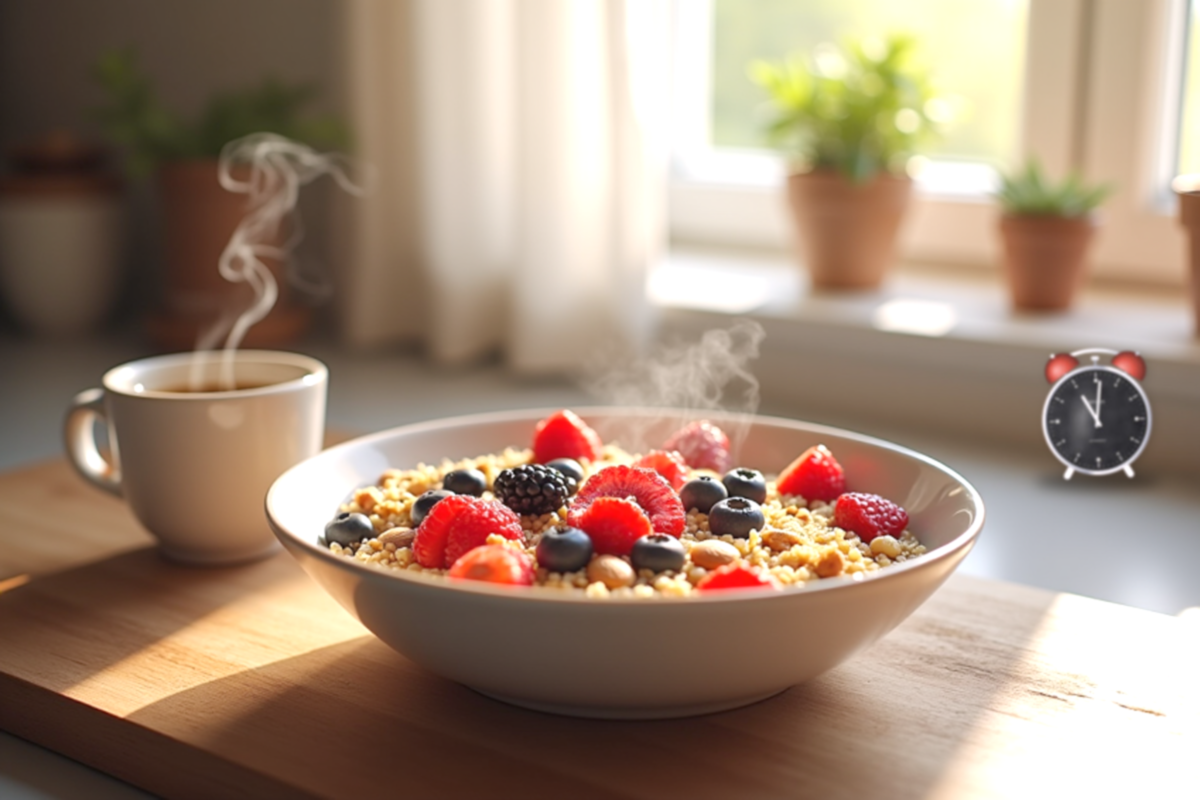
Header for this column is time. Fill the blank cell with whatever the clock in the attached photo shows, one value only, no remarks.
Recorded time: 11:01
